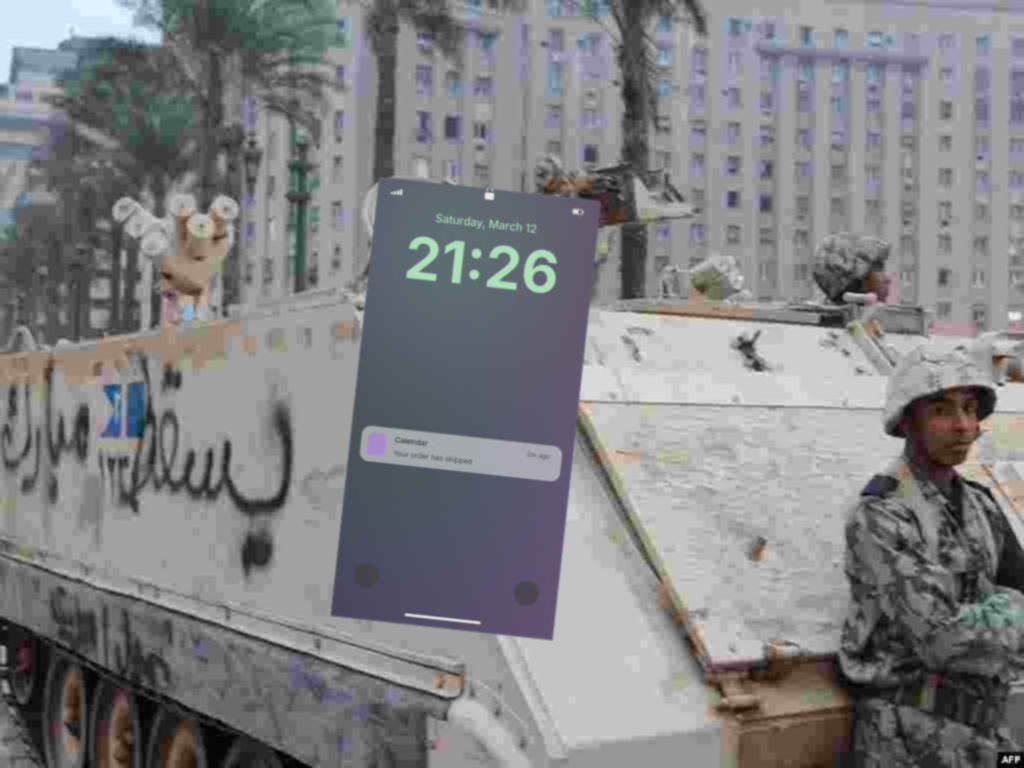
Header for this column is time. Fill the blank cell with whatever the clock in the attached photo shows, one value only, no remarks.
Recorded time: 21:26
